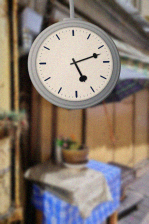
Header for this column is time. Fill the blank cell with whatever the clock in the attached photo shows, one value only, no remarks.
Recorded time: 5:12
